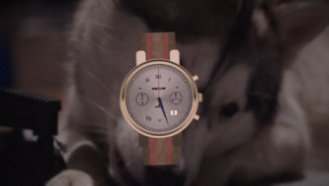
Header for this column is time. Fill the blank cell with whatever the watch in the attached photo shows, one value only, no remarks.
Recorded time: 5:27
